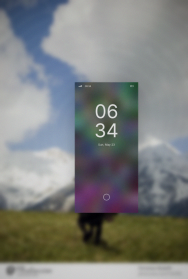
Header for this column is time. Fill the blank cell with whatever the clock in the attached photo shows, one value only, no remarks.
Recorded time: 6:34
